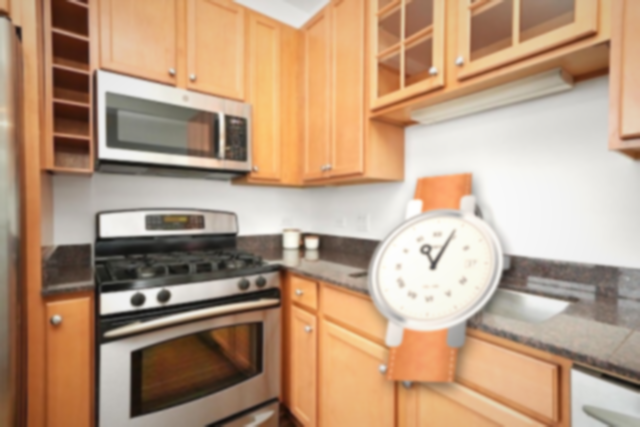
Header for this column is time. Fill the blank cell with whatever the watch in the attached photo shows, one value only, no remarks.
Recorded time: 11:04
